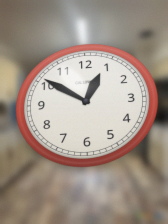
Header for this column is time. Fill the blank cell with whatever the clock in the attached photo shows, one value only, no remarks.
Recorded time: 12:51
